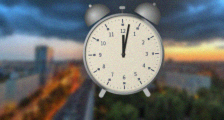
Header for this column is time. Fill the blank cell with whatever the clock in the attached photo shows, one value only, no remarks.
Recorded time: 12:02
